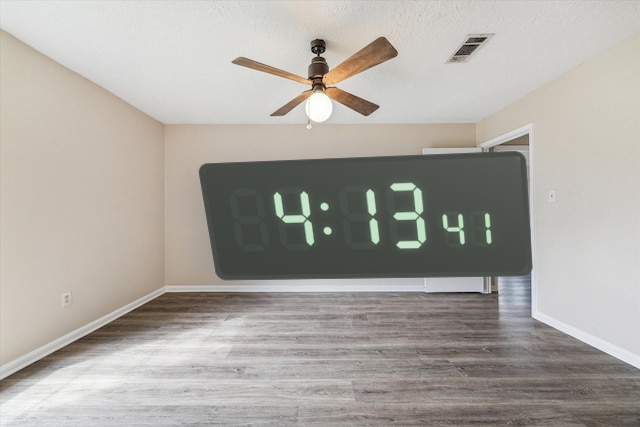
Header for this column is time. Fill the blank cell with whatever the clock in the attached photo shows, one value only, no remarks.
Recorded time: 4:13:41
